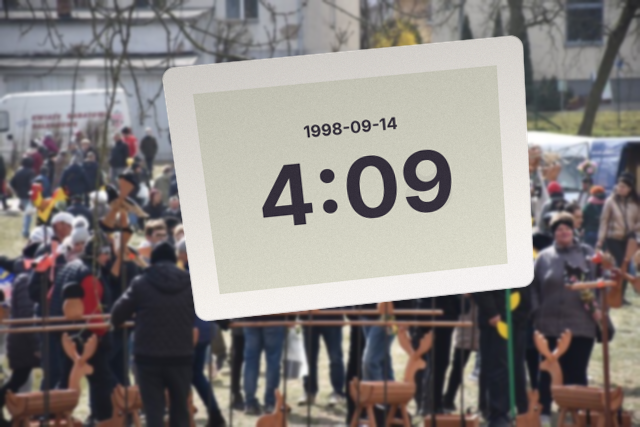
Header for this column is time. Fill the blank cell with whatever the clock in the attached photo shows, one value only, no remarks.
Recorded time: 4:09
